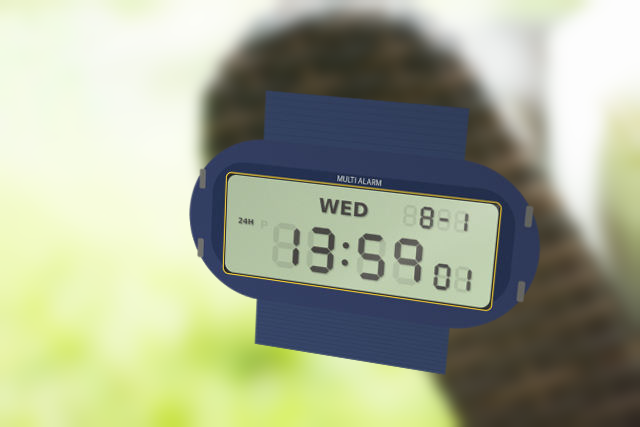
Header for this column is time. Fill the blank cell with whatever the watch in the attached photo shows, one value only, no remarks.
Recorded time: 13:59:01
